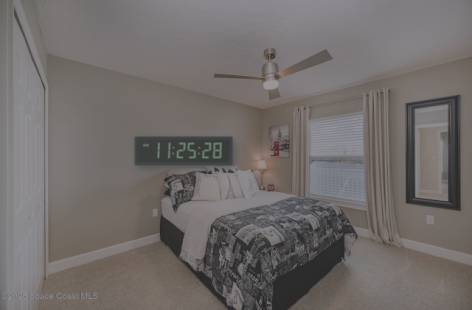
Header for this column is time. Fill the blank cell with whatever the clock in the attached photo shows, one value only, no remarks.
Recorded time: 11:25:28
